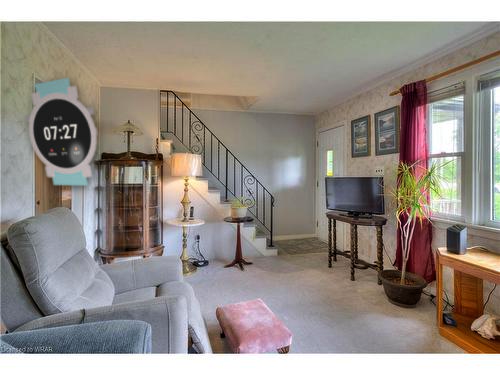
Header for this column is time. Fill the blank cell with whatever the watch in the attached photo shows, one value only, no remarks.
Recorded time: 7:27
